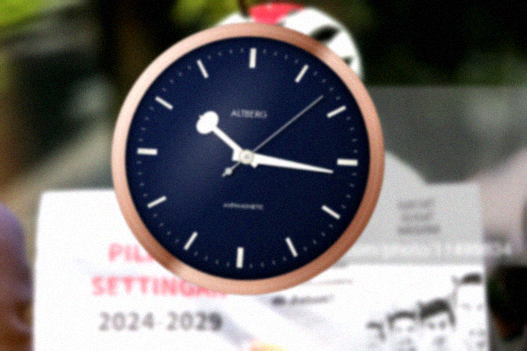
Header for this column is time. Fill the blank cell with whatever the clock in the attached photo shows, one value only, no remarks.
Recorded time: 10:16:08
